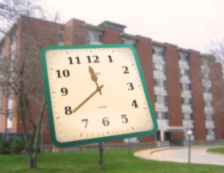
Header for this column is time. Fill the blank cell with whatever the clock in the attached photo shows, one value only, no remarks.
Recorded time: 11:39
